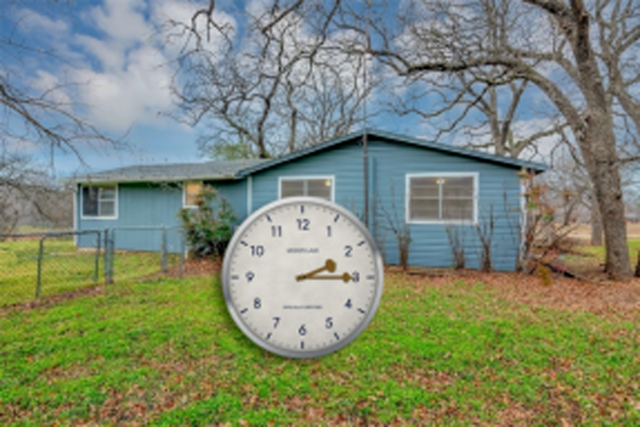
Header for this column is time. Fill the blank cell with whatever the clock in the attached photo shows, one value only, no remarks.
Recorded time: 2:15
